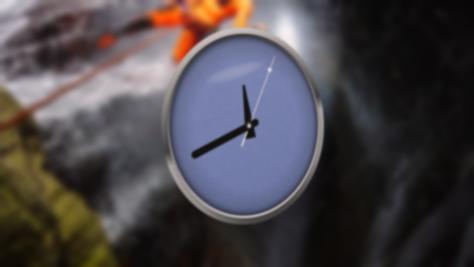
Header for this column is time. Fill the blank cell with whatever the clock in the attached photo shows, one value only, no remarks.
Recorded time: 11:41:04
